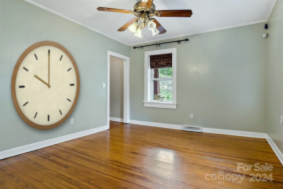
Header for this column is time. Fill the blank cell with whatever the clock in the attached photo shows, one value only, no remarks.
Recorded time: 10:00
